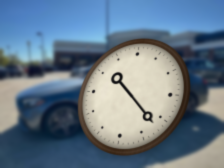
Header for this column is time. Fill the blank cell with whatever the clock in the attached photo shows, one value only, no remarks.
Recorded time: 10:22
